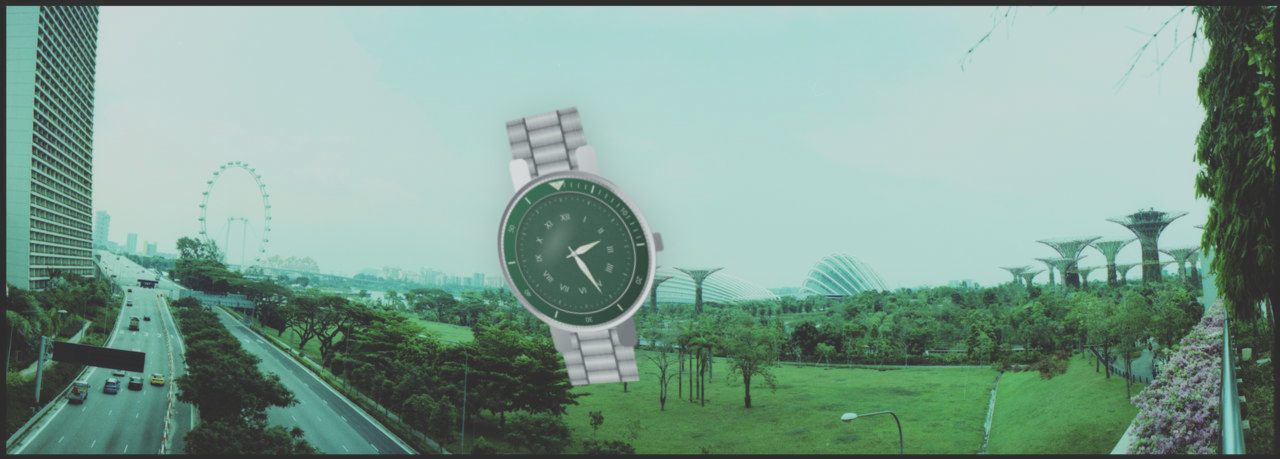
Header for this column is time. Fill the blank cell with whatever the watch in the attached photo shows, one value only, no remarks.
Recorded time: 2:26
